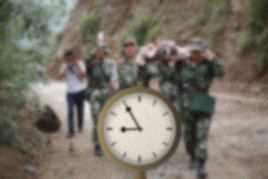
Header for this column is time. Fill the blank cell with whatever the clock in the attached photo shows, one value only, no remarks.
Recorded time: 8:55
